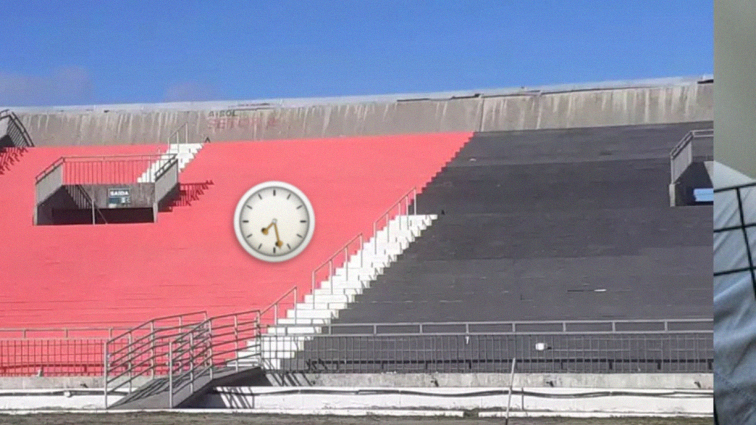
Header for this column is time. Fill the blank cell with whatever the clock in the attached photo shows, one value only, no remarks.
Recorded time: 7:28
